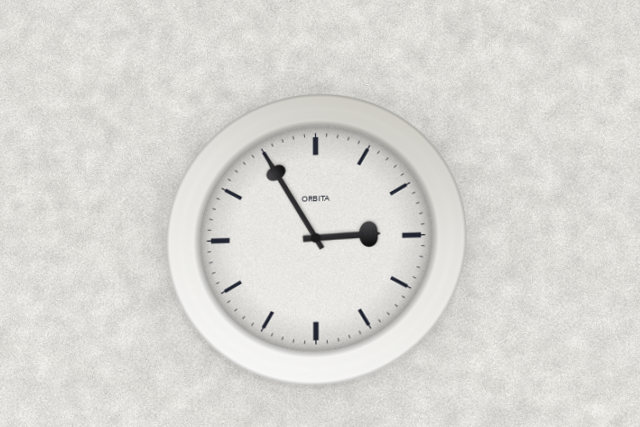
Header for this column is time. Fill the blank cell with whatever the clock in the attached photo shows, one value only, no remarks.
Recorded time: 2:55
